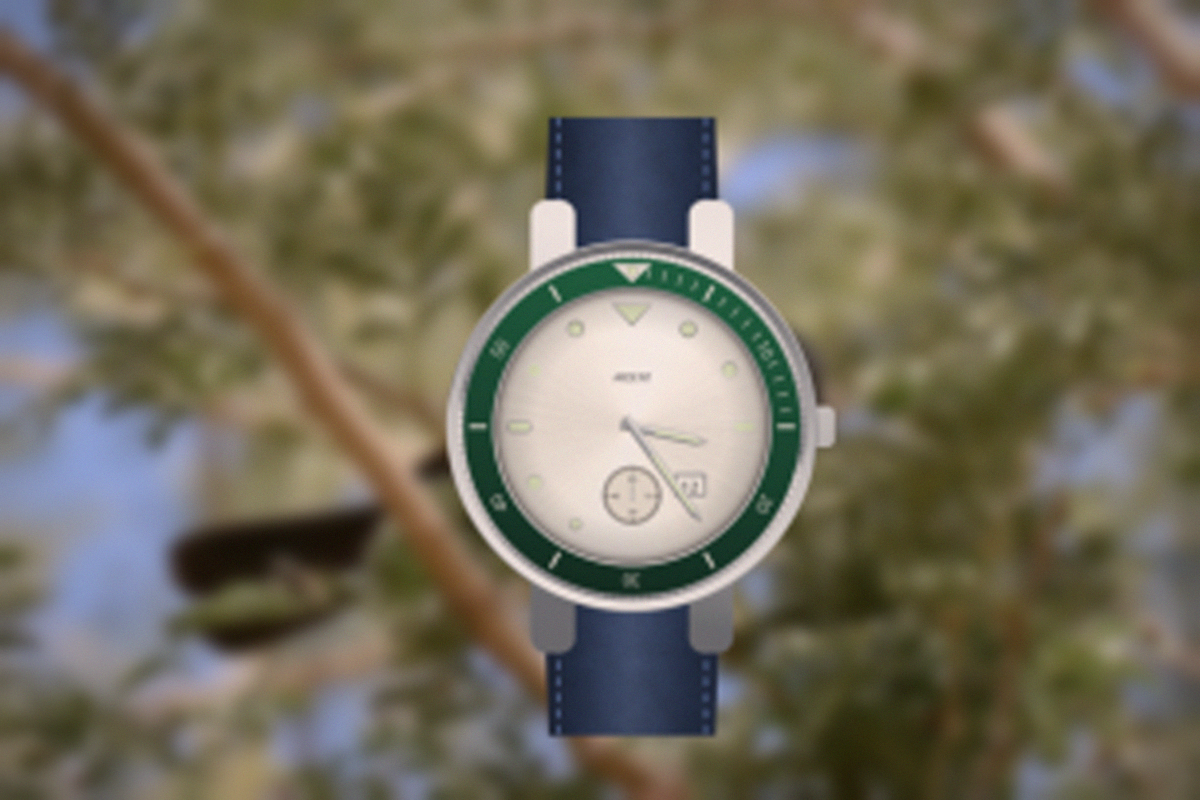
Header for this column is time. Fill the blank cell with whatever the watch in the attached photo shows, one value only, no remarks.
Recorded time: 3:24
